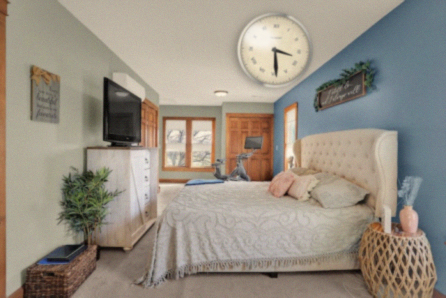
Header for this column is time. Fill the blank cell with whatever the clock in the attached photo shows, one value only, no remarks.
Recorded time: 3:29
